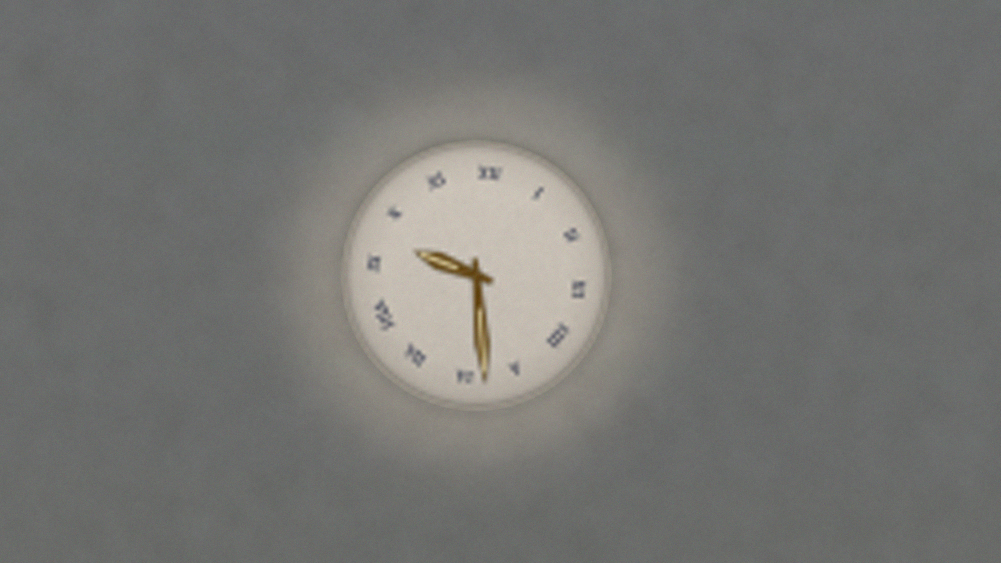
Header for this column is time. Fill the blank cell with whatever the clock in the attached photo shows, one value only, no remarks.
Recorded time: 9:28
